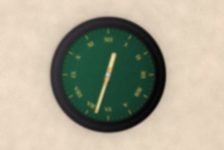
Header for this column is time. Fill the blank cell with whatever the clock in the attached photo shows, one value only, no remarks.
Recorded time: 12:33
